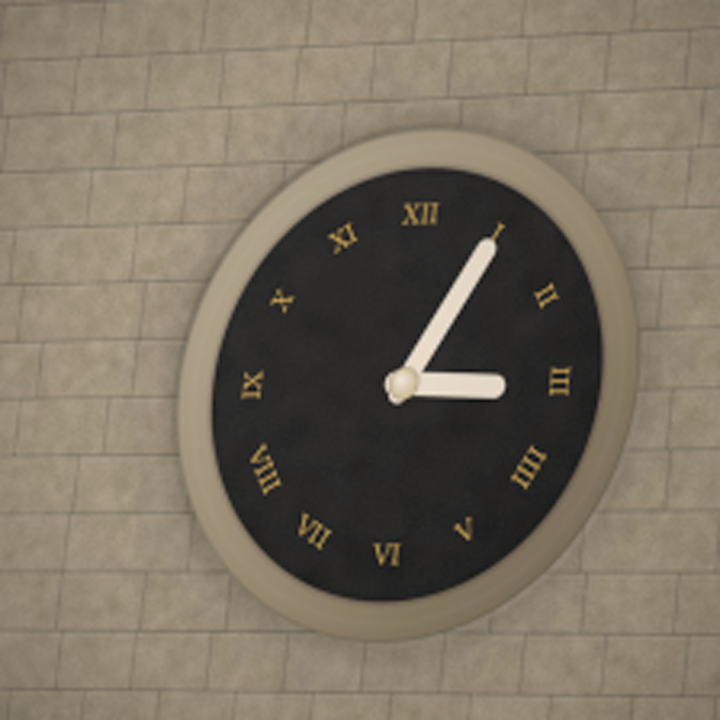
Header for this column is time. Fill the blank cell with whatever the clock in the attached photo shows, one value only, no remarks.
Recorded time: 3:05
